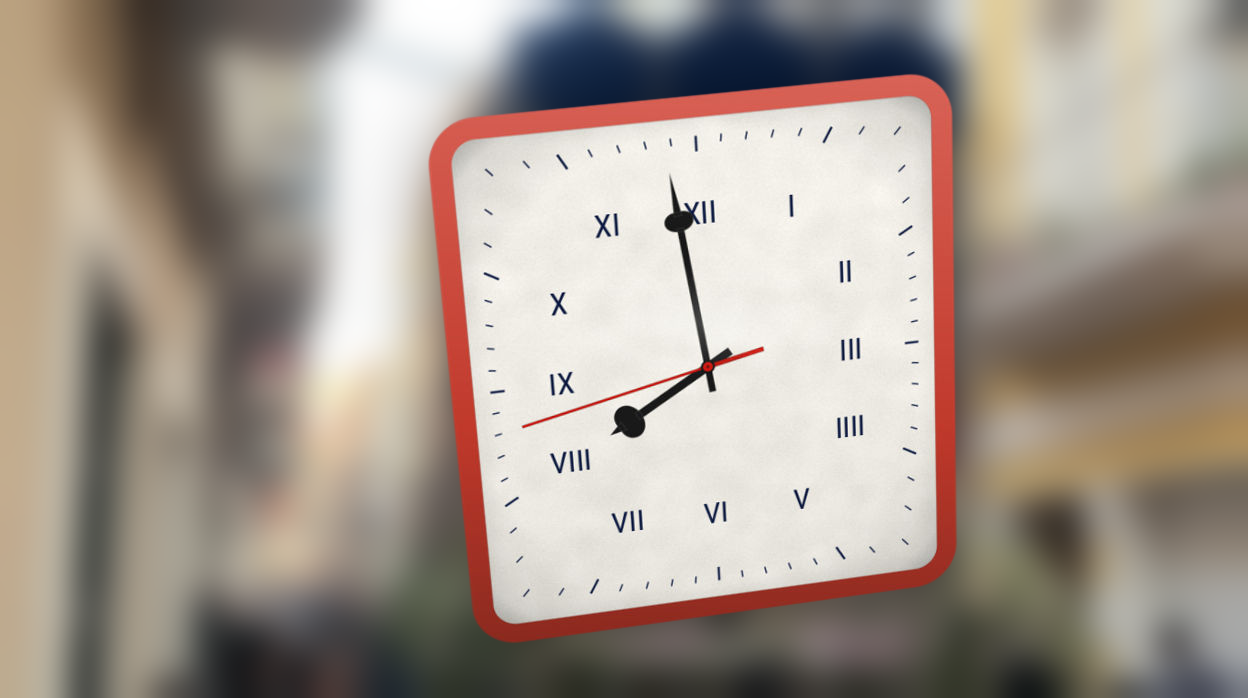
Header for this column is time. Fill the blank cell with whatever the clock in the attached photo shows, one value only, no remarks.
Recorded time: 7:58:43
